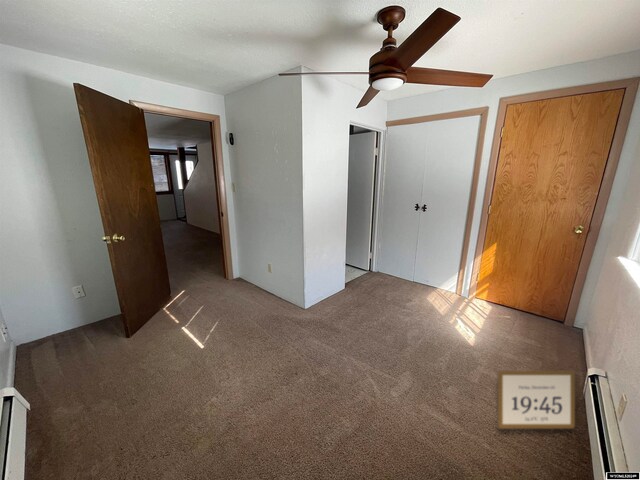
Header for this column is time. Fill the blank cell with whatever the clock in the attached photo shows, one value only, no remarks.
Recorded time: 19:45
